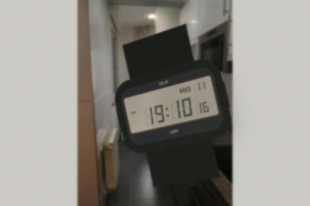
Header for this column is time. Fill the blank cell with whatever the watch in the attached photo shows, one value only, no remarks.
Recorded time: 19:10:16
